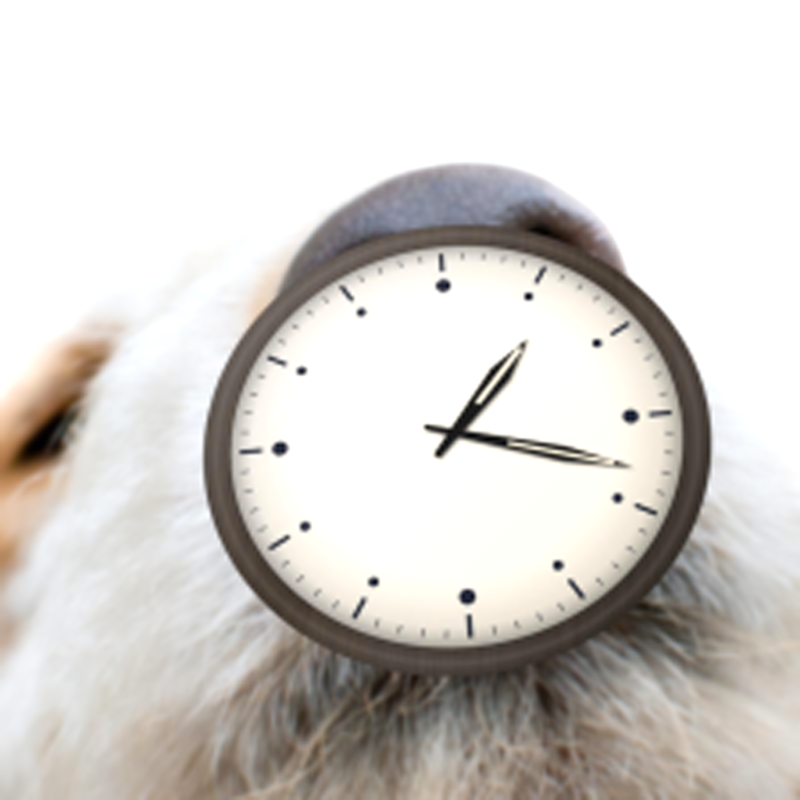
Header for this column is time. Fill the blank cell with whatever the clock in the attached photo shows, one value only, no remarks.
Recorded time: 1:18
